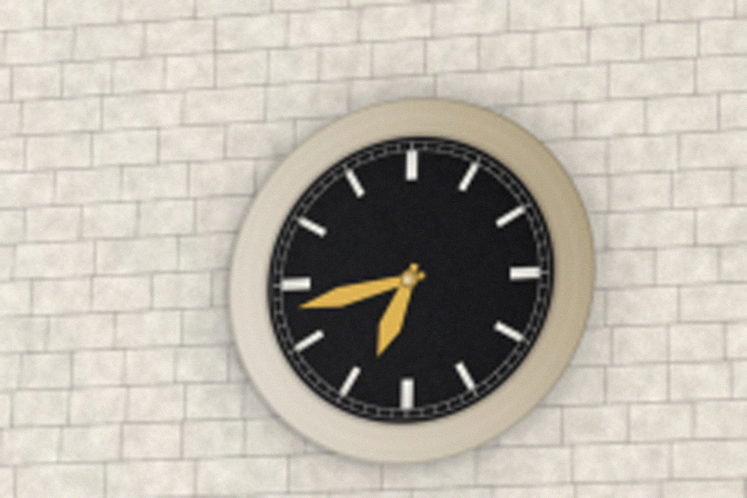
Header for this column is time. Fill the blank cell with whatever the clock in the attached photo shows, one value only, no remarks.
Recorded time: 6:43
